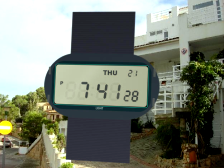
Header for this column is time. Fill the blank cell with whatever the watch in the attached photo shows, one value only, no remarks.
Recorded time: 7:41:28
